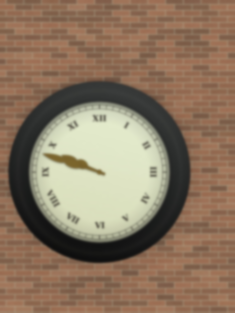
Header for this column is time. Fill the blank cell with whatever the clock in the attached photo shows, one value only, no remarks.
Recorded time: 9:48
